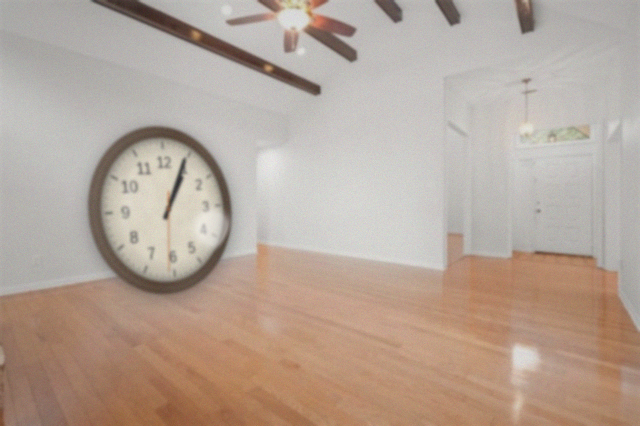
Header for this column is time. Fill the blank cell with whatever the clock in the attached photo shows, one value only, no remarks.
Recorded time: 1:04:31
